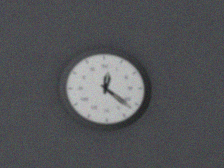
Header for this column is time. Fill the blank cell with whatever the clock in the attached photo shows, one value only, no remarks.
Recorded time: 12:22
